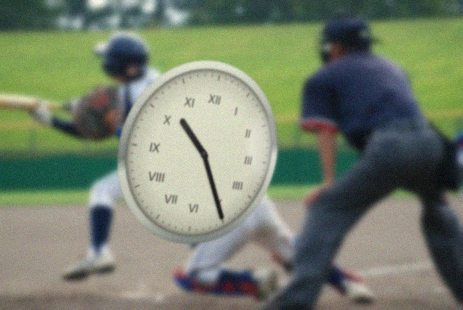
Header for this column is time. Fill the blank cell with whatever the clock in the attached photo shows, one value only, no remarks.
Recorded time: 10:25
